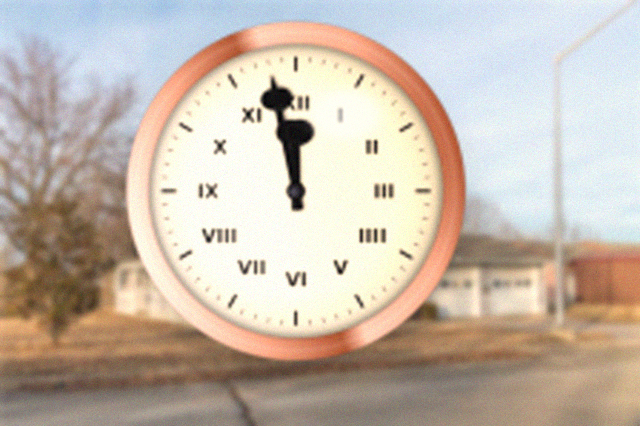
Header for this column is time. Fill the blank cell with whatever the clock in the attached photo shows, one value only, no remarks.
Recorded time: 11:58
